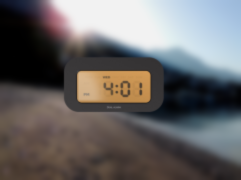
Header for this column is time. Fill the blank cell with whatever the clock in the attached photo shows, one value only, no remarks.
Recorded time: 4:01
